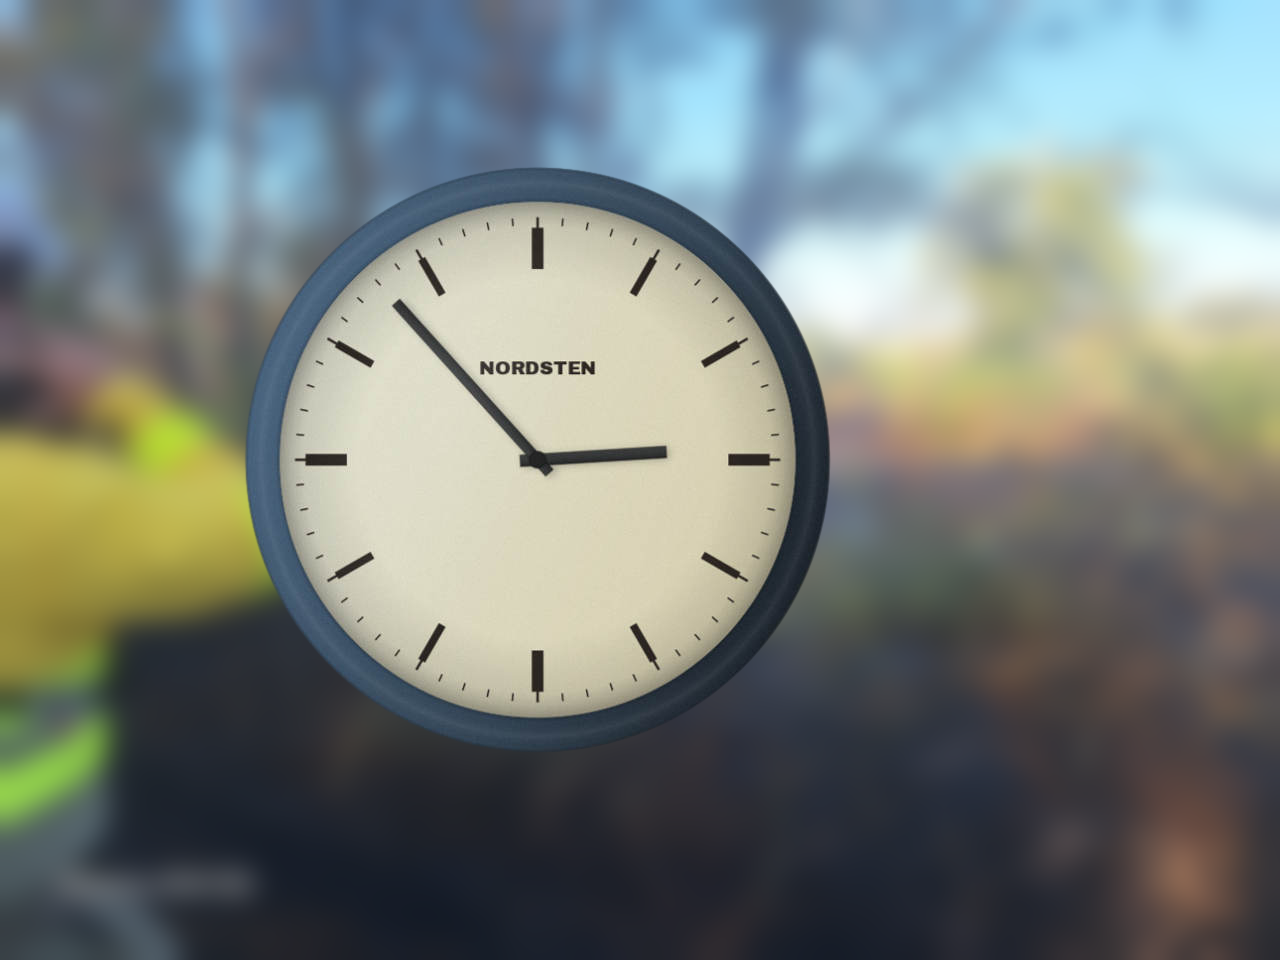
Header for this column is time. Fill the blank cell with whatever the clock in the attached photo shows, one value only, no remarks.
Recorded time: 2:53
